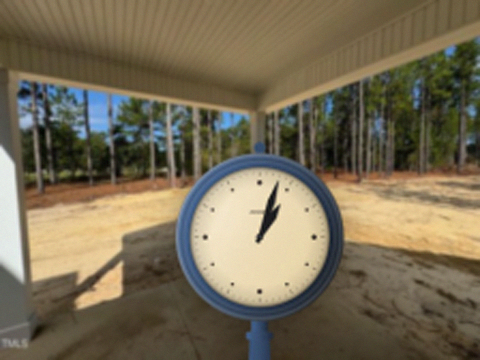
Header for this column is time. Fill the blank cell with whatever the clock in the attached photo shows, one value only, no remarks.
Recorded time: 1:03
